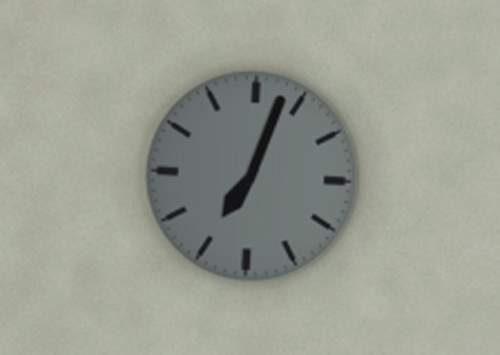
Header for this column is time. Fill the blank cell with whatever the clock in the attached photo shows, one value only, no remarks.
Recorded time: 7:03
